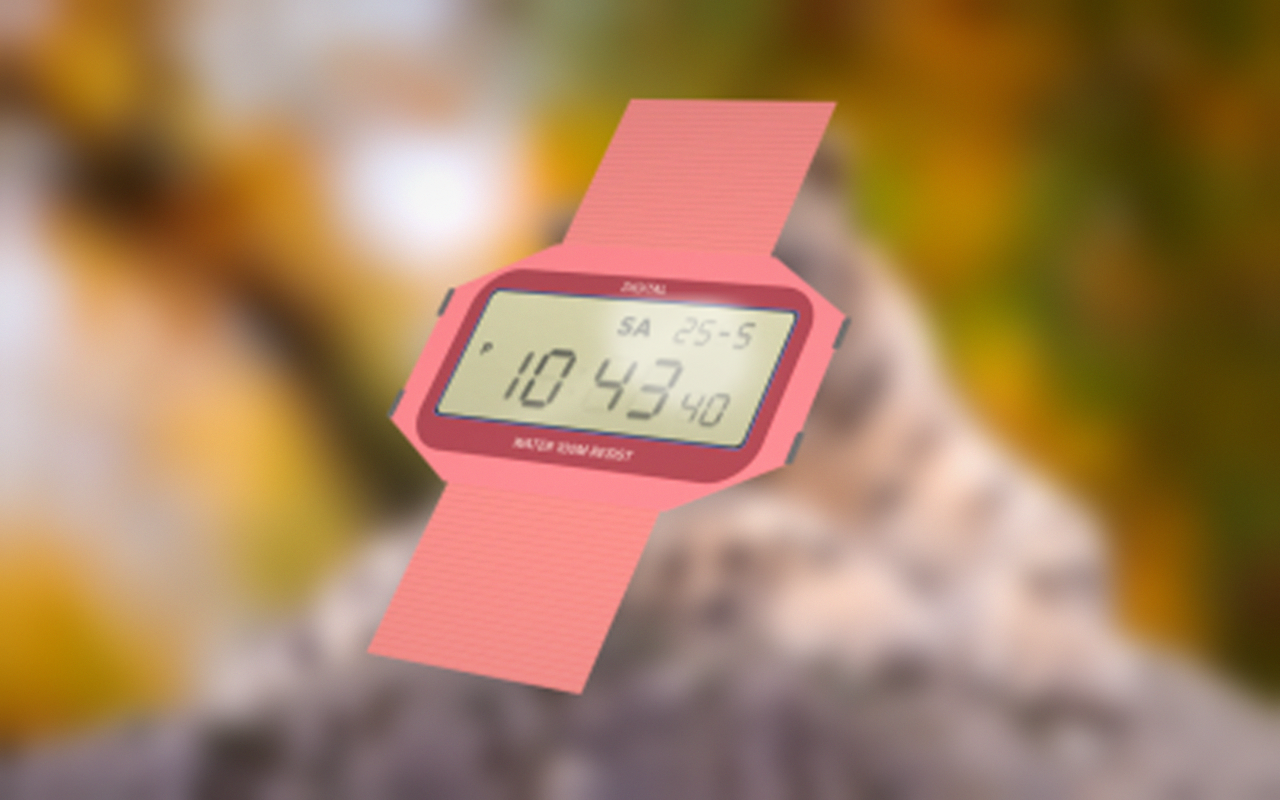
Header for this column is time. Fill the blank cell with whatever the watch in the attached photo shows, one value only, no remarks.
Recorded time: 10:43:40
